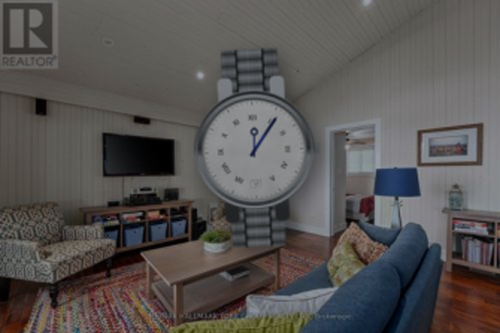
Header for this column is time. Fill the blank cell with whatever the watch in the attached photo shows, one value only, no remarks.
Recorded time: 12:06
